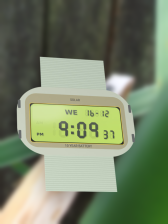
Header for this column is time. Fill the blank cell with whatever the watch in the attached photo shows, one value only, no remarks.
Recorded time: 9:09:37
